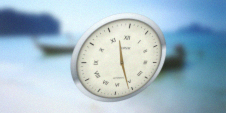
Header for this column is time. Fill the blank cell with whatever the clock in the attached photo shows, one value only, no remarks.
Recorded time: 11:26
